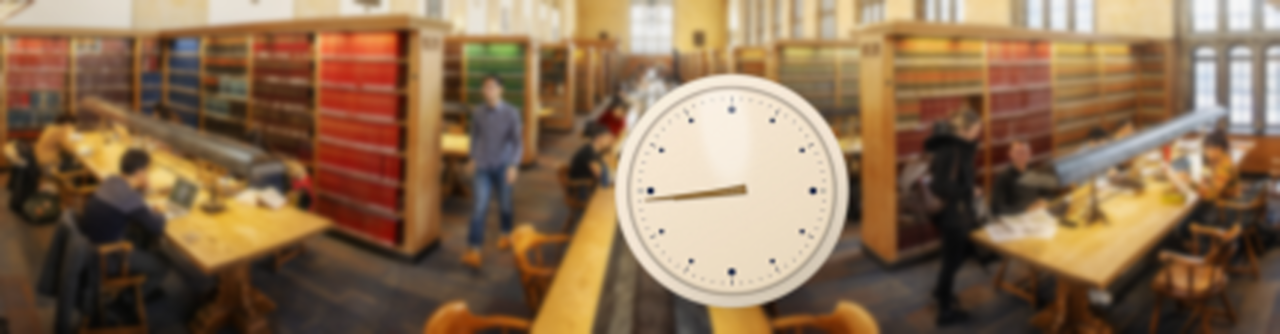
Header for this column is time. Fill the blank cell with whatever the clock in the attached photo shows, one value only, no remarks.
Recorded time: 8:44
